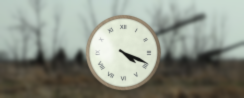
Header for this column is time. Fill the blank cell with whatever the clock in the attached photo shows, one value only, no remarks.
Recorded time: 4:19
